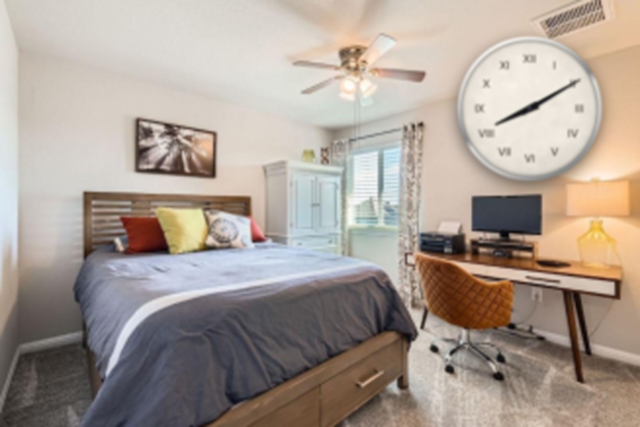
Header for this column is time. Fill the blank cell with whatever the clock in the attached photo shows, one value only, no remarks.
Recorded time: 8:10
